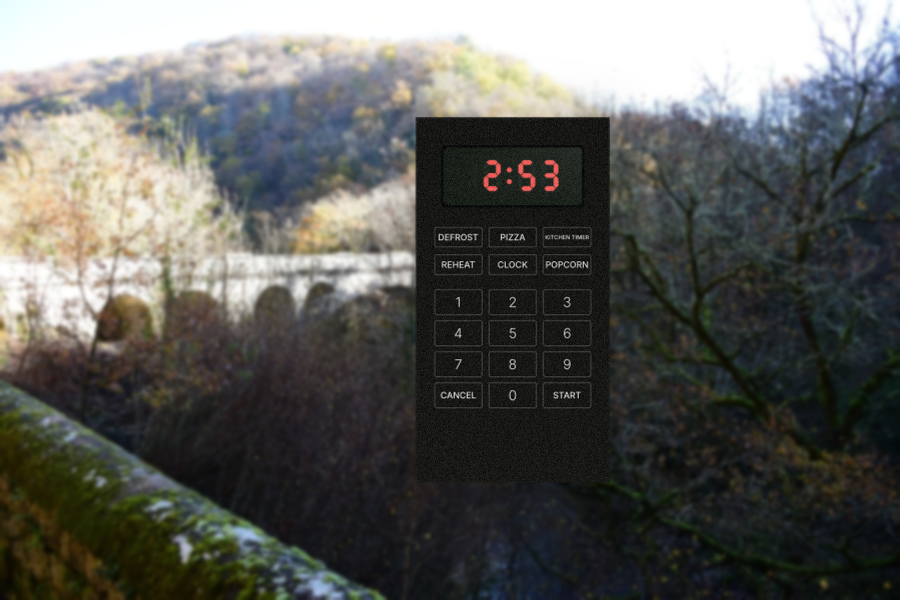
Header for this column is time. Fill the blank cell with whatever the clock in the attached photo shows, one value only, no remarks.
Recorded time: 2:53
